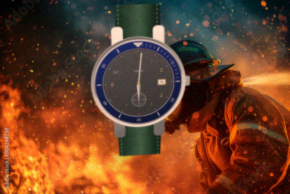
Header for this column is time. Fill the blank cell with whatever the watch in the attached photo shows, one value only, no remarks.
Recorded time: 6:01
